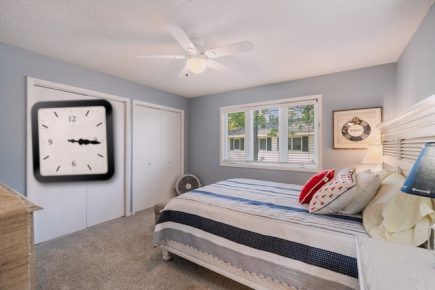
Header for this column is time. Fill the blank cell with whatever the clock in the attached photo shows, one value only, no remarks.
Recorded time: 3:16
